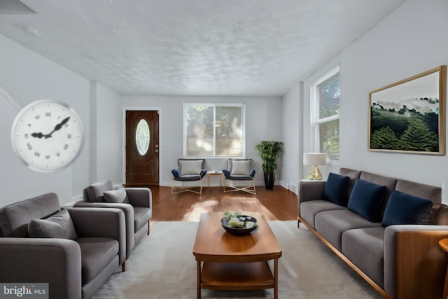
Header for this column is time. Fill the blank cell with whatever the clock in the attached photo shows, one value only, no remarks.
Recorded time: 9:08
